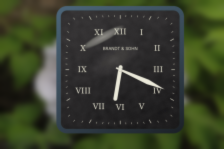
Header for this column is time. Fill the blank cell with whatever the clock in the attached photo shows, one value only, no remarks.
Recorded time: 6:19
